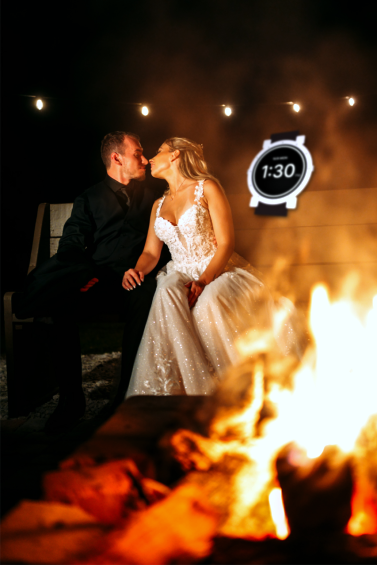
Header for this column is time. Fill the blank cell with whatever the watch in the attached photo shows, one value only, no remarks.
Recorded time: 1:30
